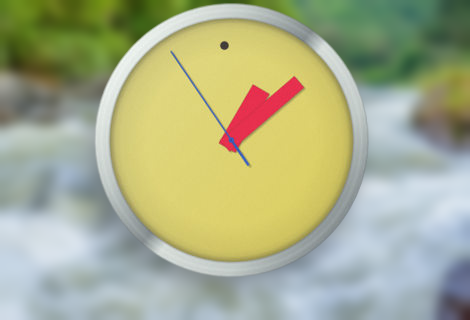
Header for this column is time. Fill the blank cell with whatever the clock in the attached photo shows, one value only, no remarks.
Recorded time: 1:08:55
